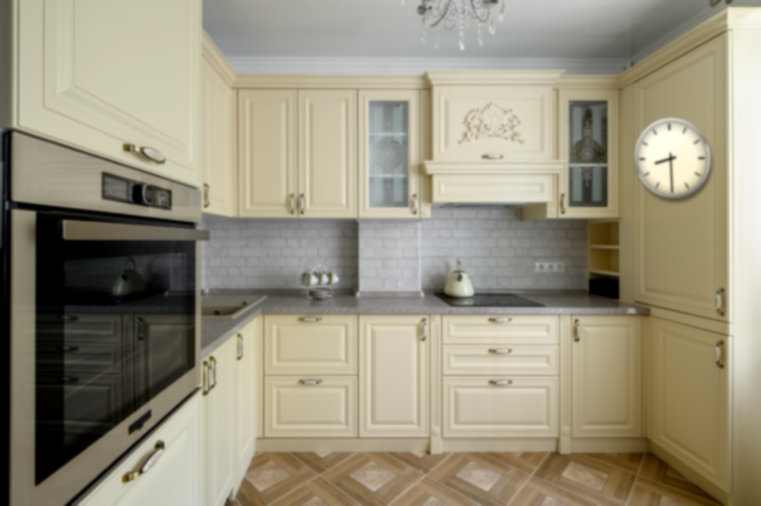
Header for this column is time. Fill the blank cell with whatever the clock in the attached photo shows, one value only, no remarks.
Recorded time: 8:30
